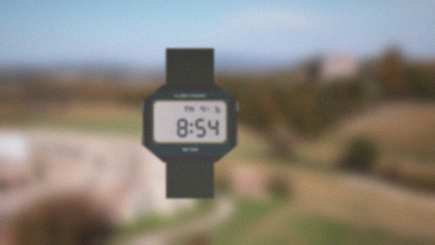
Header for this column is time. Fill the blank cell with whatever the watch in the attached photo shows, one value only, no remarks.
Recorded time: 8:54
